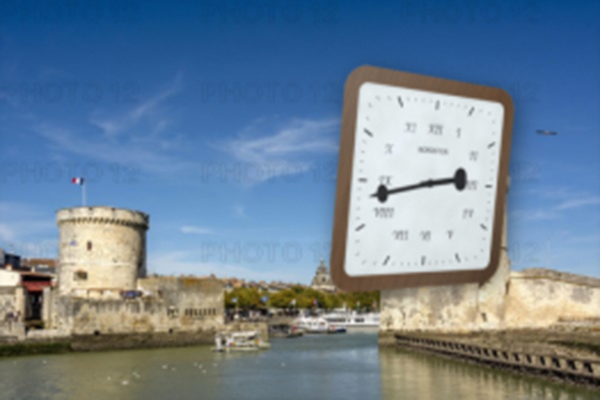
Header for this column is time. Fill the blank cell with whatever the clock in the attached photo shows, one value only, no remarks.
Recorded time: 2:43
